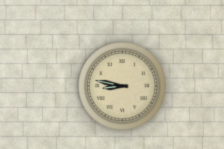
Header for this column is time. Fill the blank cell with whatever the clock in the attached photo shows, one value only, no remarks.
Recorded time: 8:47
